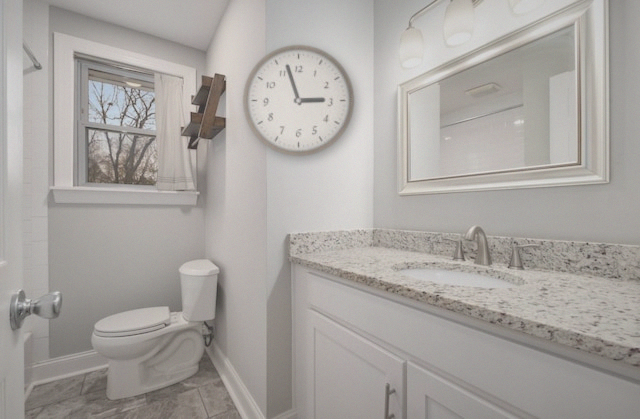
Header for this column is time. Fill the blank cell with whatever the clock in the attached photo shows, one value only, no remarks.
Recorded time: 2:57
